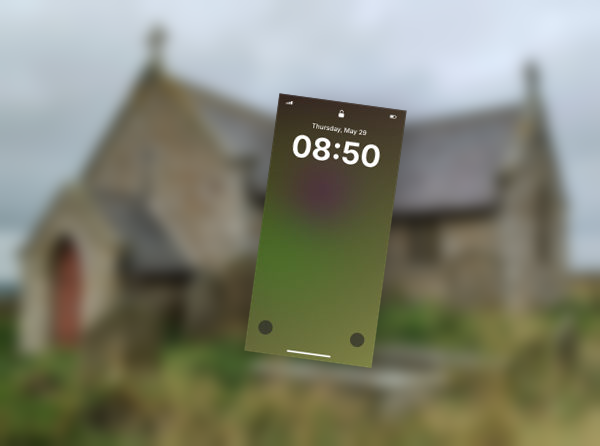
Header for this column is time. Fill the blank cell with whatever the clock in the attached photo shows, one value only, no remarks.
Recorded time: 8:50
